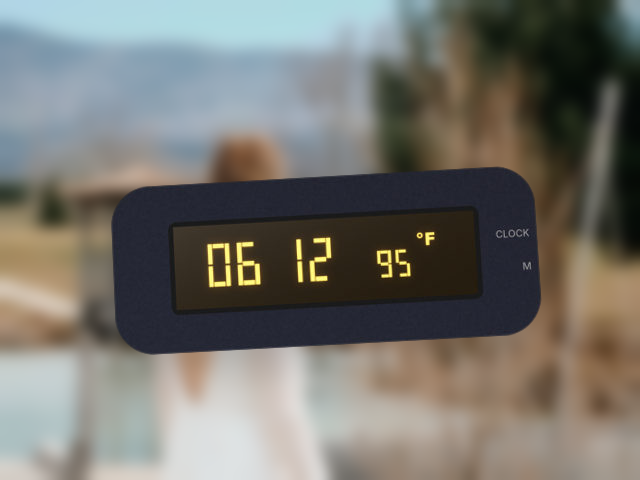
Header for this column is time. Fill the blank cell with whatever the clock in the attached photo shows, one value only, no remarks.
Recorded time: 6:12
